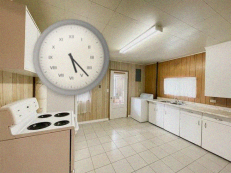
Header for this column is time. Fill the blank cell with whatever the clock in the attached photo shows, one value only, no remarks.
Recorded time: 5:23
